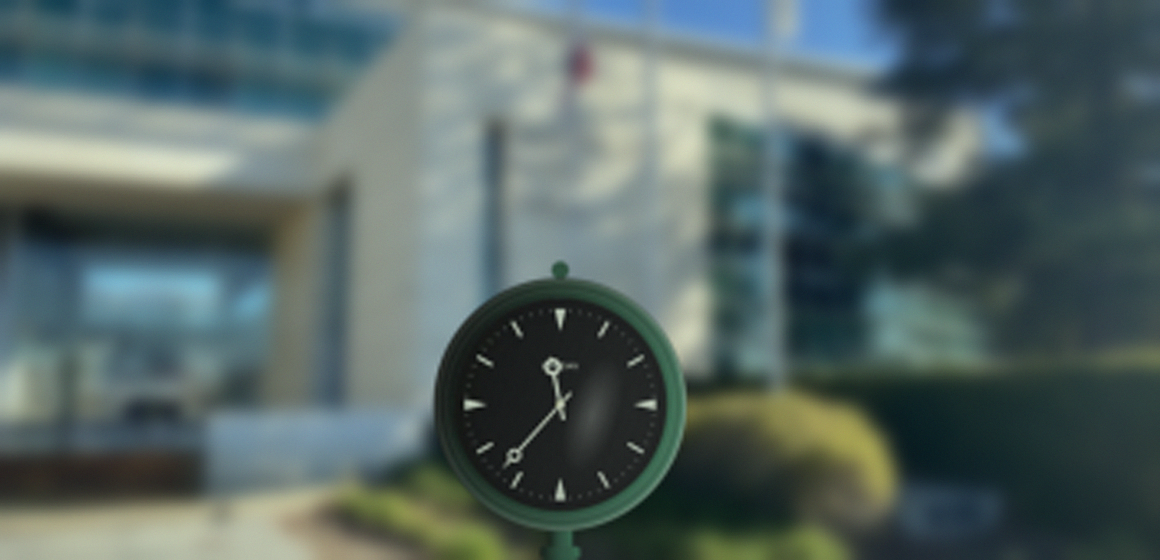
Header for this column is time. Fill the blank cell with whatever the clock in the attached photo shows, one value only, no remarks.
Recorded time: 11:37
